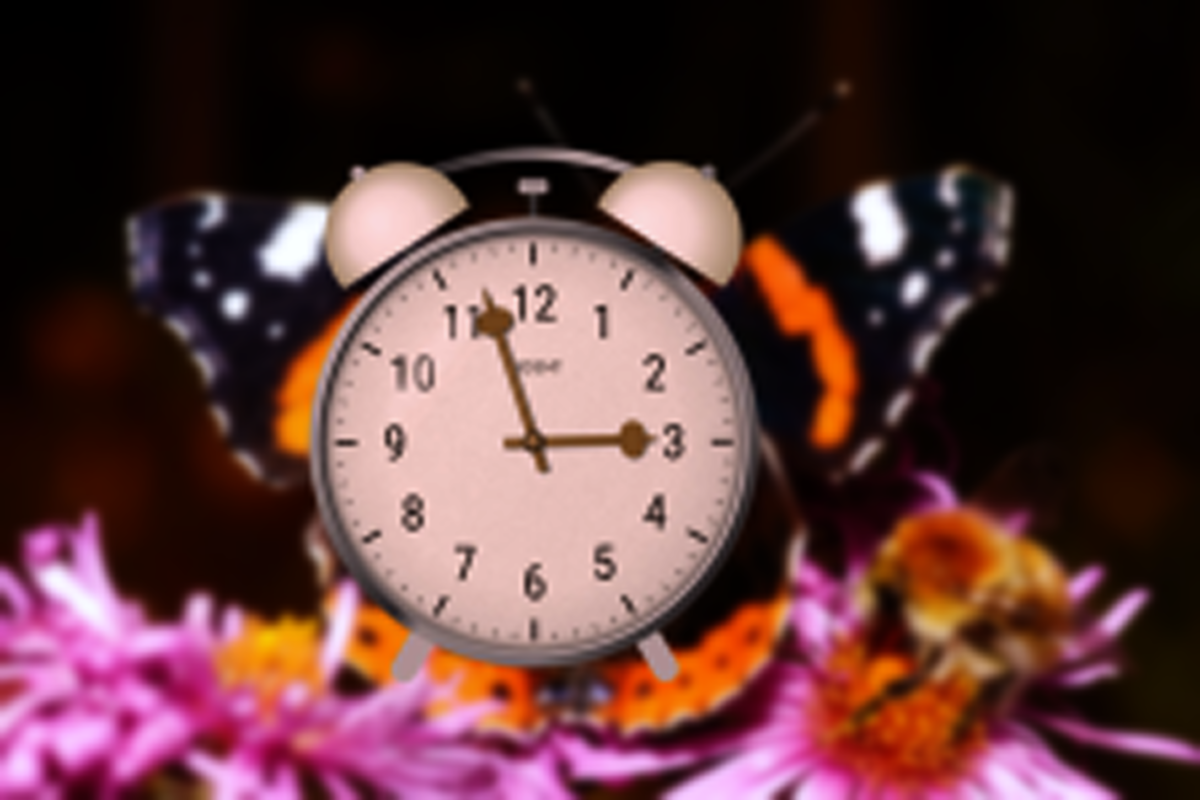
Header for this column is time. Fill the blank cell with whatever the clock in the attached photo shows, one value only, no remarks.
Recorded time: 2:57
